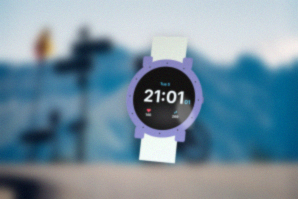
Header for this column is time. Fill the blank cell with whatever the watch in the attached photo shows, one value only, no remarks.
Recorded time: 21:01
